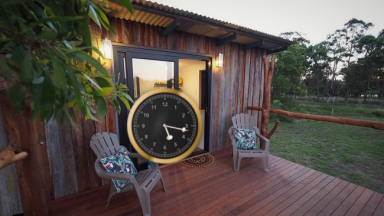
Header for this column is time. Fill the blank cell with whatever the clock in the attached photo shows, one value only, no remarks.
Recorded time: 5:17
